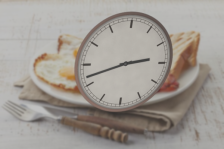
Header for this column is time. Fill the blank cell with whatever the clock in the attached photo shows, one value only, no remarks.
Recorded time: 2:42
